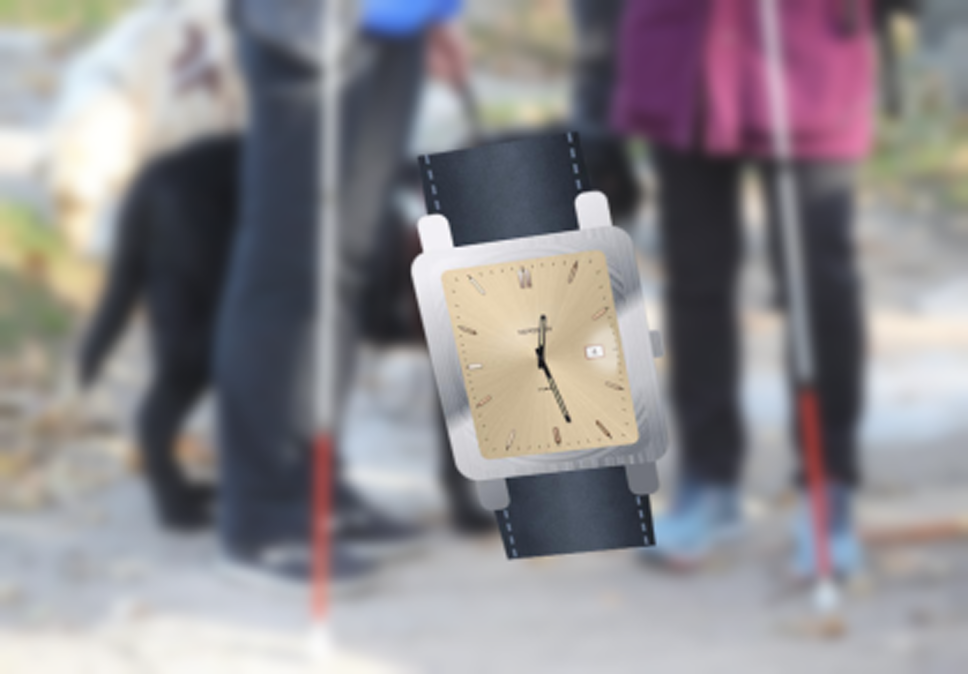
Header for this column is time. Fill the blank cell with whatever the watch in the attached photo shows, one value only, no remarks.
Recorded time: 12:28
